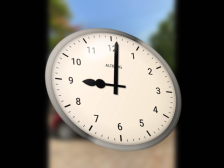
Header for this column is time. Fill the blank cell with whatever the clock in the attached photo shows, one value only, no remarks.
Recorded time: 9:01
